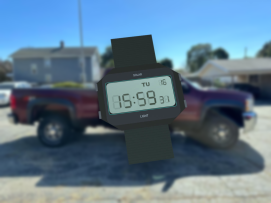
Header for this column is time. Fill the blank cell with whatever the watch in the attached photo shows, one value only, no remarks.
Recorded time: 15:59:31
